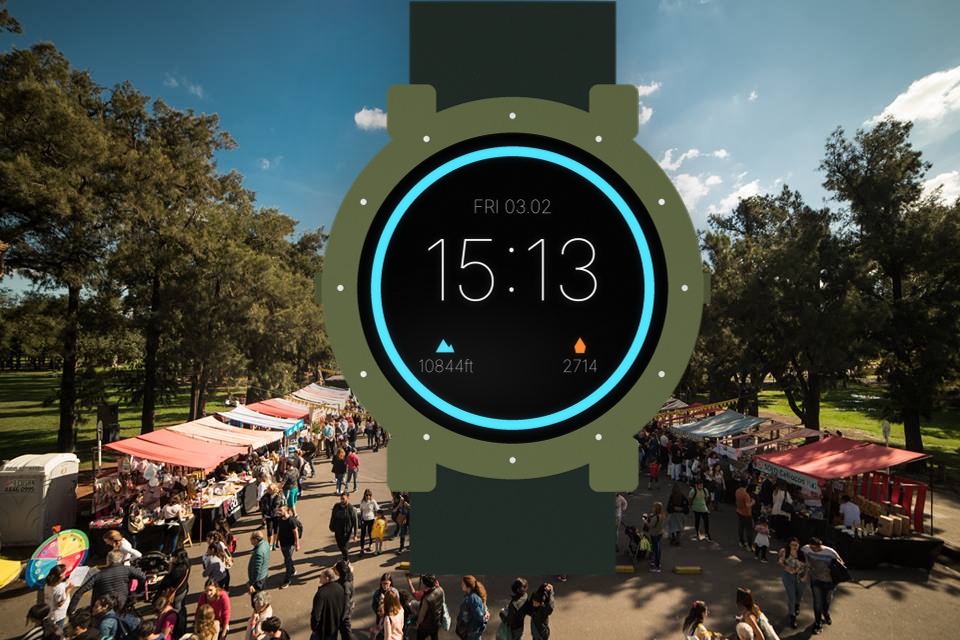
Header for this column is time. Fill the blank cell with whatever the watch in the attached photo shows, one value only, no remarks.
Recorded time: 15:13
